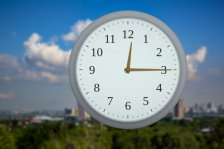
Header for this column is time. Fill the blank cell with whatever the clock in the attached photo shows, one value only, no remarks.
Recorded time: 12:15
